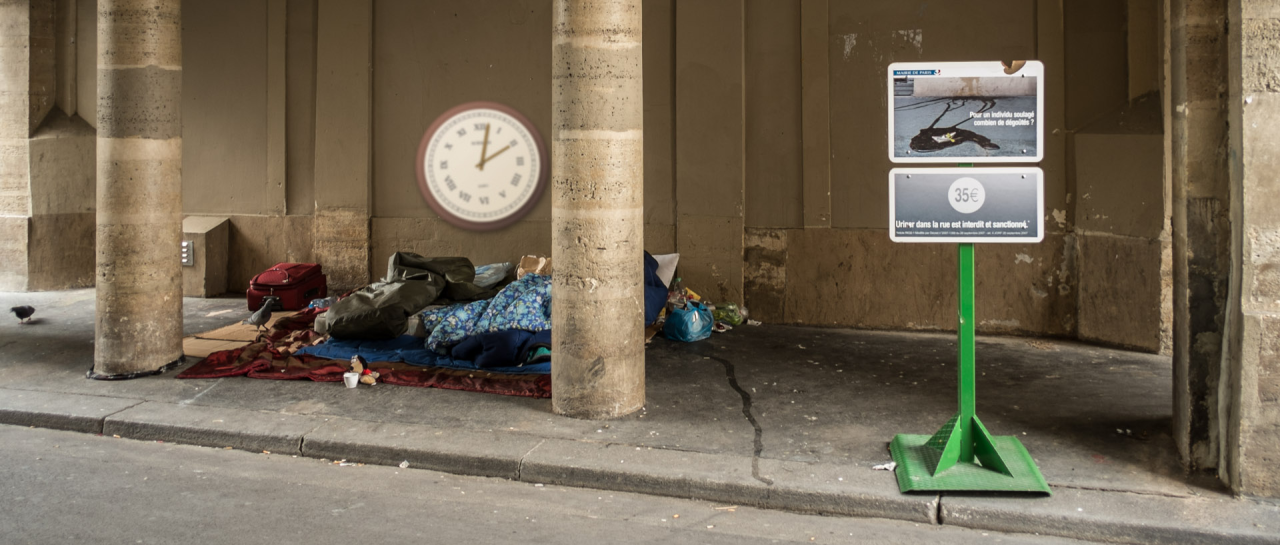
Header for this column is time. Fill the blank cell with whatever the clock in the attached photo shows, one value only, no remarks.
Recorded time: 2:02
